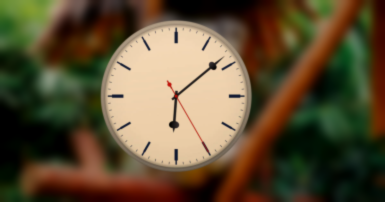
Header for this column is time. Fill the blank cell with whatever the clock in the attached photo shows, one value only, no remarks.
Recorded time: 6:08:25
